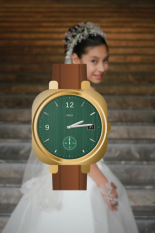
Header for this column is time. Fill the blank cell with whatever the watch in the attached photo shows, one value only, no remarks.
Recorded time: 2:14
